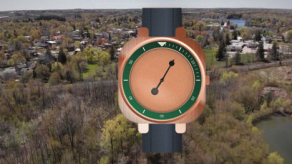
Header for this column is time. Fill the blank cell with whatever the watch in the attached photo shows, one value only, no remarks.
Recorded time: 7:05
